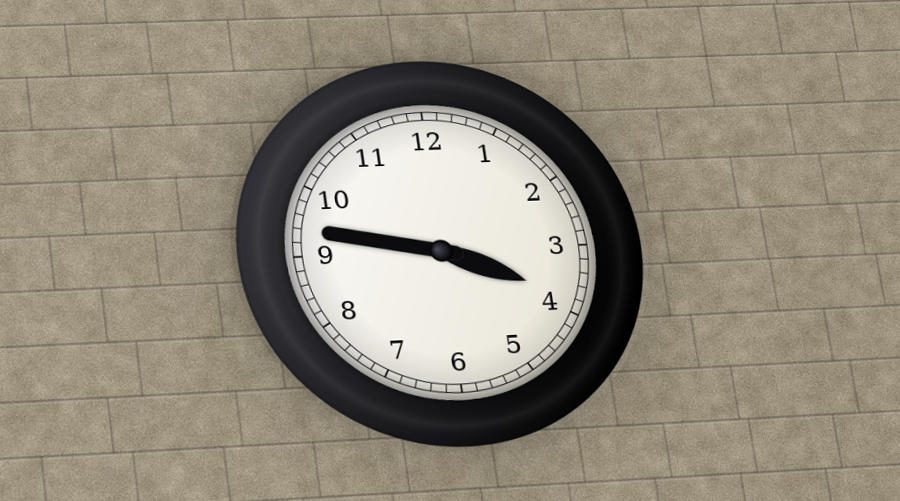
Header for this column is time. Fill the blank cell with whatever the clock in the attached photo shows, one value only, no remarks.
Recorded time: 3:47
